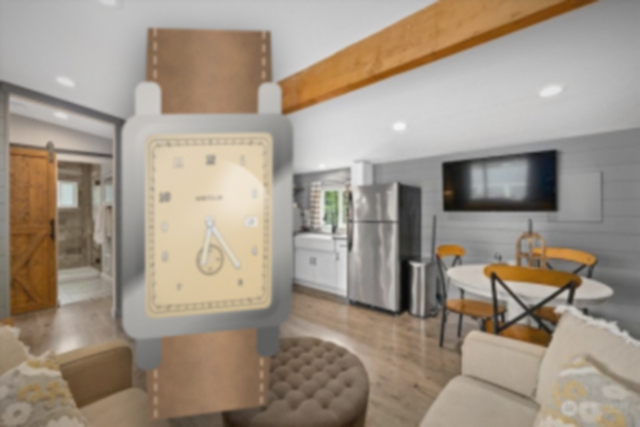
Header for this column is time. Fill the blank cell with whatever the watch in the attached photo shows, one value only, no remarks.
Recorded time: 6:24
